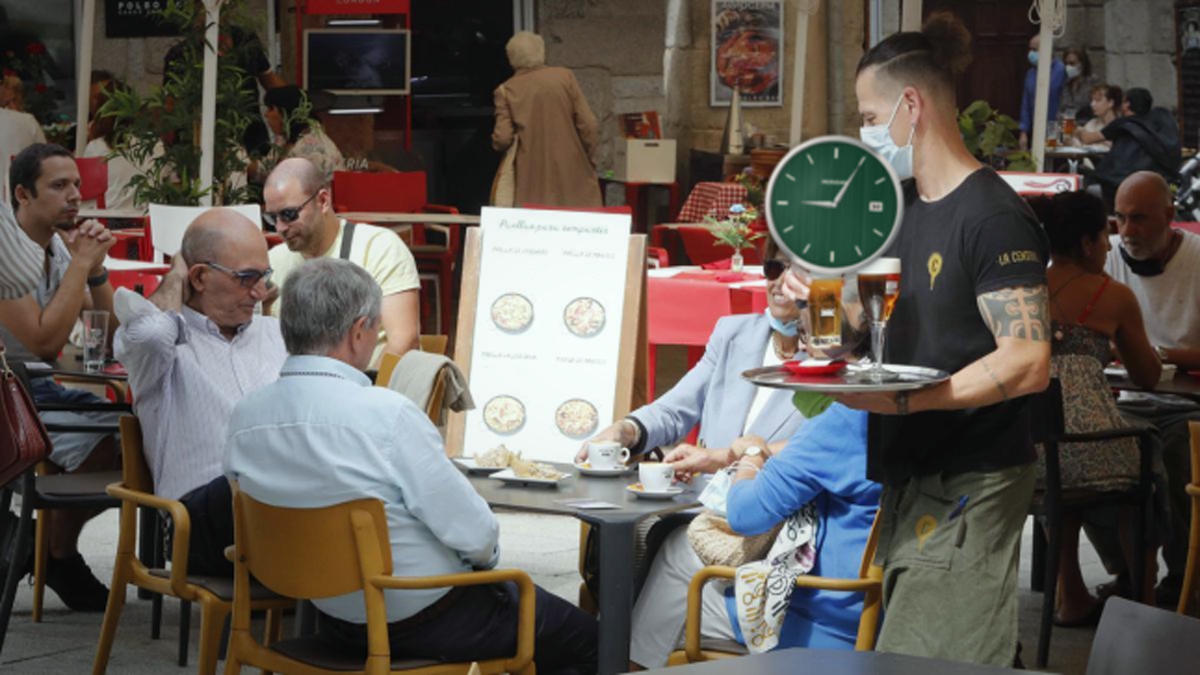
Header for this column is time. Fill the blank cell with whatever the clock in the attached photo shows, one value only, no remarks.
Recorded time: 9:05
